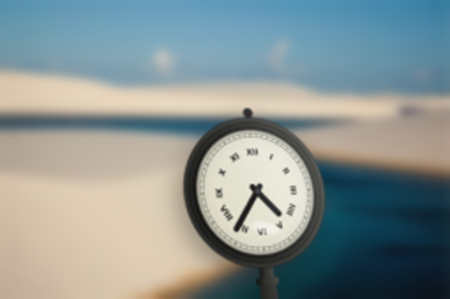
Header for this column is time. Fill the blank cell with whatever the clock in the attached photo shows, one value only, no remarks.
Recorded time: 4:36
